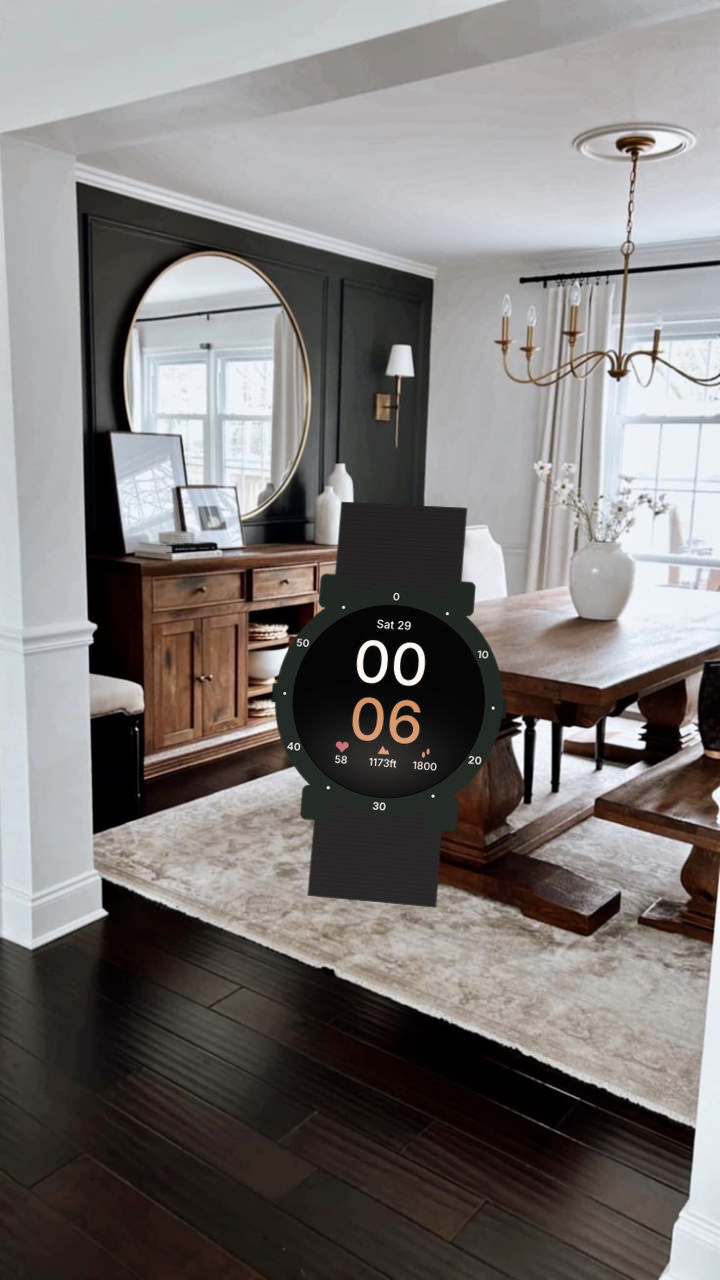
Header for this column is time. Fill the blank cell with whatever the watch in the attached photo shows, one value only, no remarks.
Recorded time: 0:06
